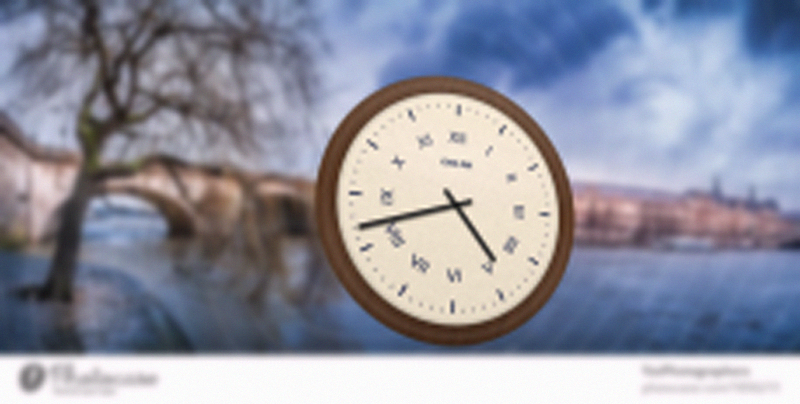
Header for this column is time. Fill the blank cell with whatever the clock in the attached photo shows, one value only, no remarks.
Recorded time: 4:42
